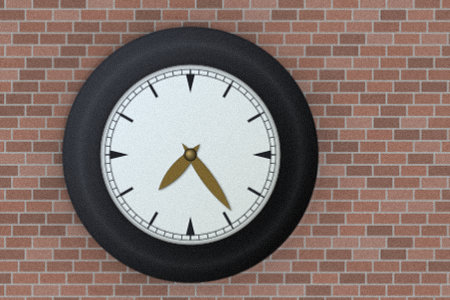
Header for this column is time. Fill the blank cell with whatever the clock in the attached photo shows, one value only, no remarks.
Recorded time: 7:24
